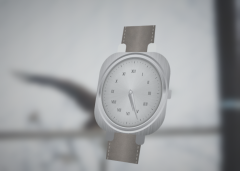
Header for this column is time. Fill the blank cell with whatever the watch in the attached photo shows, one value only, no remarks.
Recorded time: 5:26
